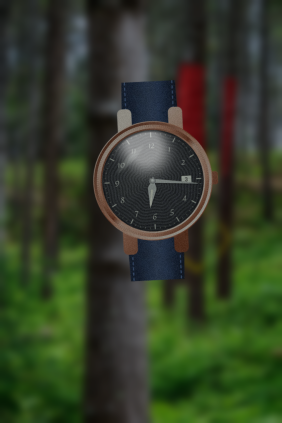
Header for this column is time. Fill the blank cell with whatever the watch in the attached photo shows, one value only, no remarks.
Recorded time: 6:16
